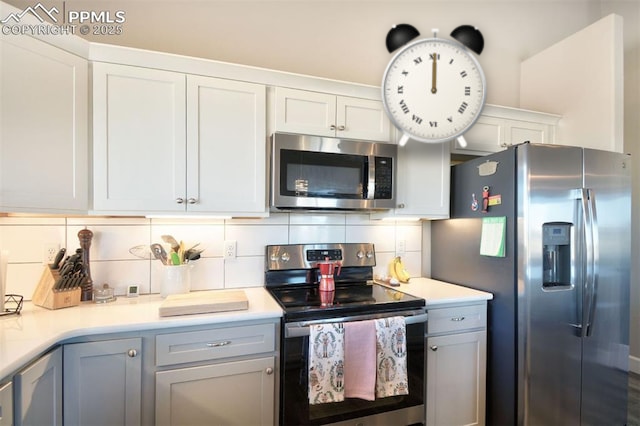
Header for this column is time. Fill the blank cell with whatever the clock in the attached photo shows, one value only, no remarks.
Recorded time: 12:00
